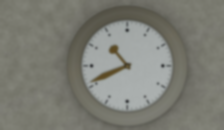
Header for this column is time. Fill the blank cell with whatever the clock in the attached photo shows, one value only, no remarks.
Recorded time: 10:41
